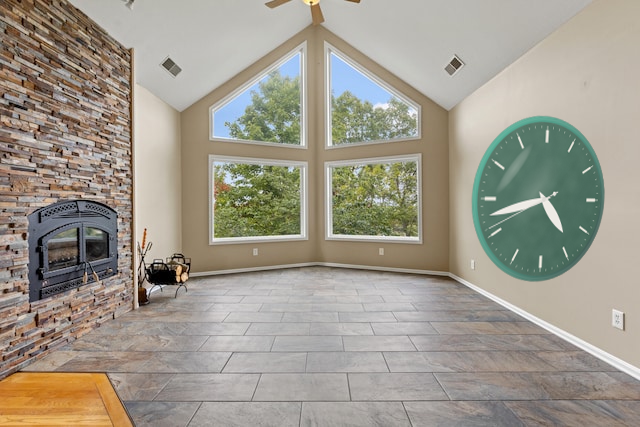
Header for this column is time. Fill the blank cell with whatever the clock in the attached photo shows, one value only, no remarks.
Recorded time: 4:42:41
